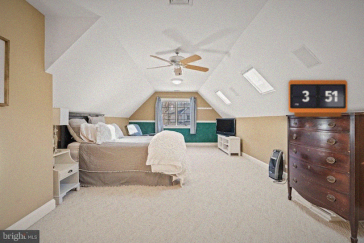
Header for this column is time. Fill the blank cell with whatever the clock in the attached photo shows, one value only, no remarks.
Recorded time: 3:51
